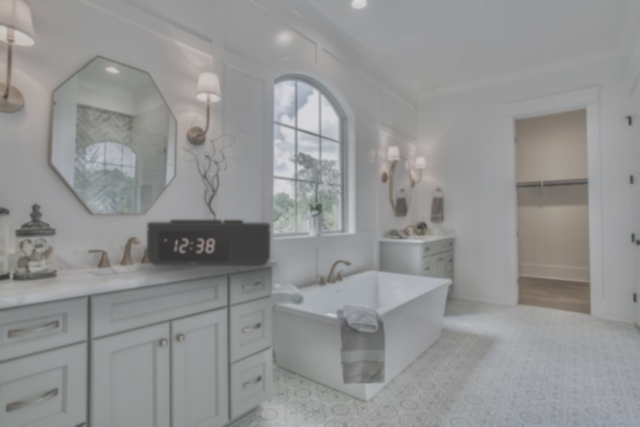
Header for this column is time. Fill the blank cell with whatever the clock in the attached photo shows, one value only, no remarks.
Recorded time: 12:38
